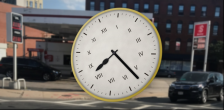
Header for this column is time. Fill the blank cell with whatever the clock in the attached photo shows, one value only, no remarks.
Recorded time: 8:27
